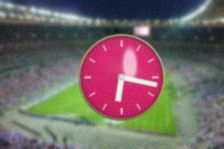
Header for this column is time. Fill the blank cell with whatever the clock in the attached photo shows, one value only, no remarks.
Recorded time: 6:17
